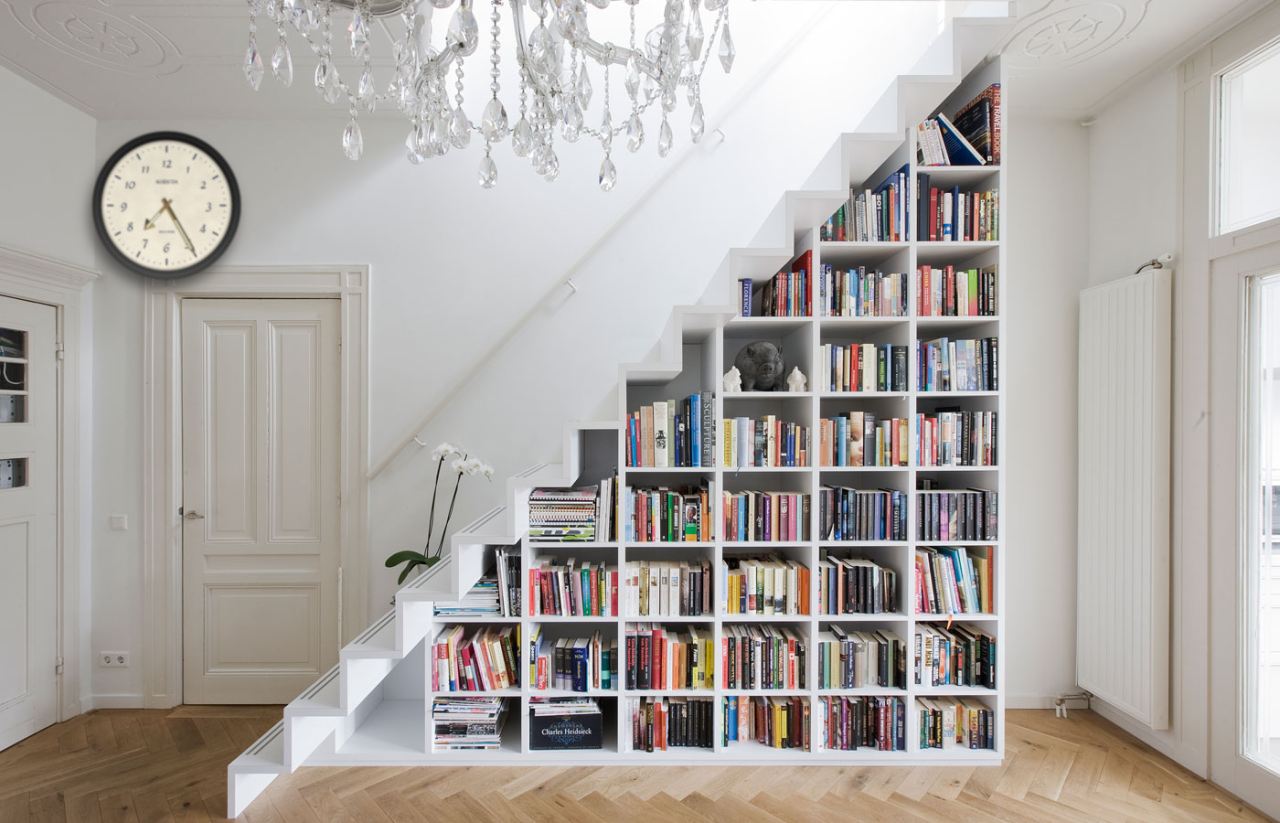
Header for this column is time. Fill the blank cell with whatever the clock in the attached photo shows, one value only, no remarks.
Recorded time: 7:25
